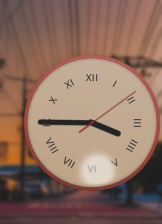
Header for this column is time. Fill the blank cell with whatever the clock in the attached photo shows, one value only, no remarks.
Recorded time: 3:45:09
